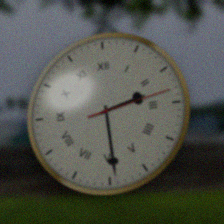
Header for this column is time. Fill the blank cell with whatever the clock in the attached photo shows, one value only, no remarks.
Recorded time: 2:29:13
